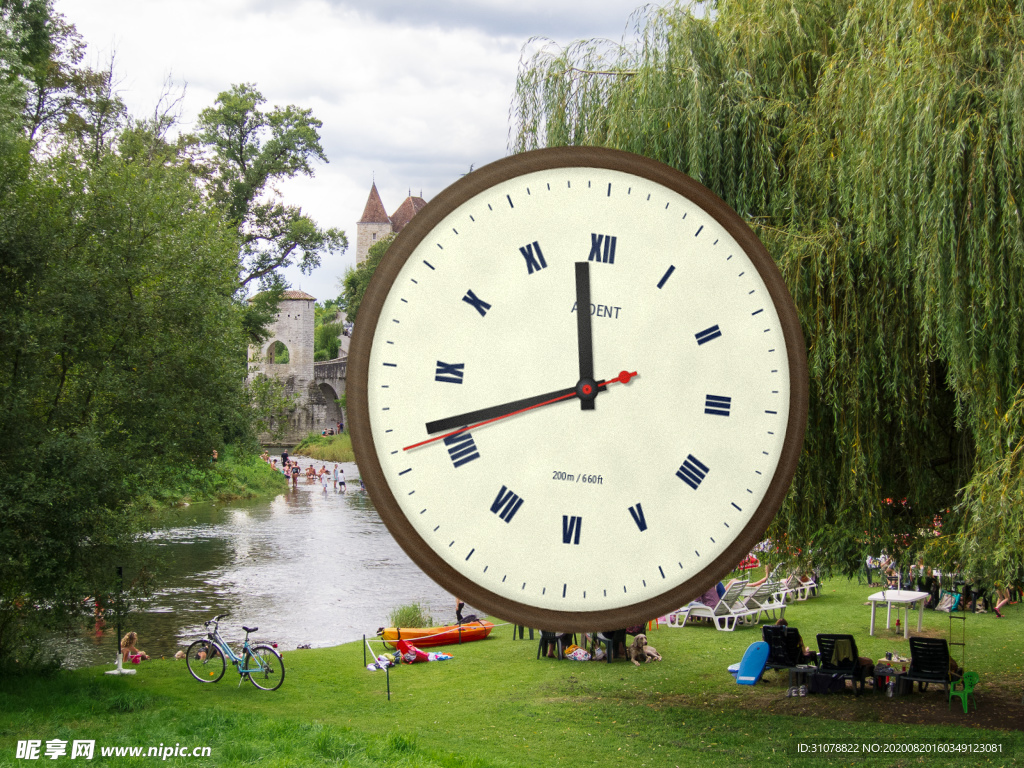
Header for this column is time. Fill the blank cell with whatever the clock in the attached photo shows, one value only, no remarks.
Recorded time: 11:41:41
